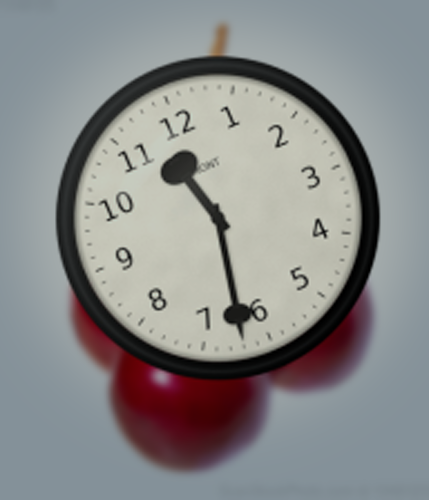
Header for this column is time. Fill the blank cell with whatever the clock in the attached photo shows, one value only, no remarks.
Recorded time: 11:32
